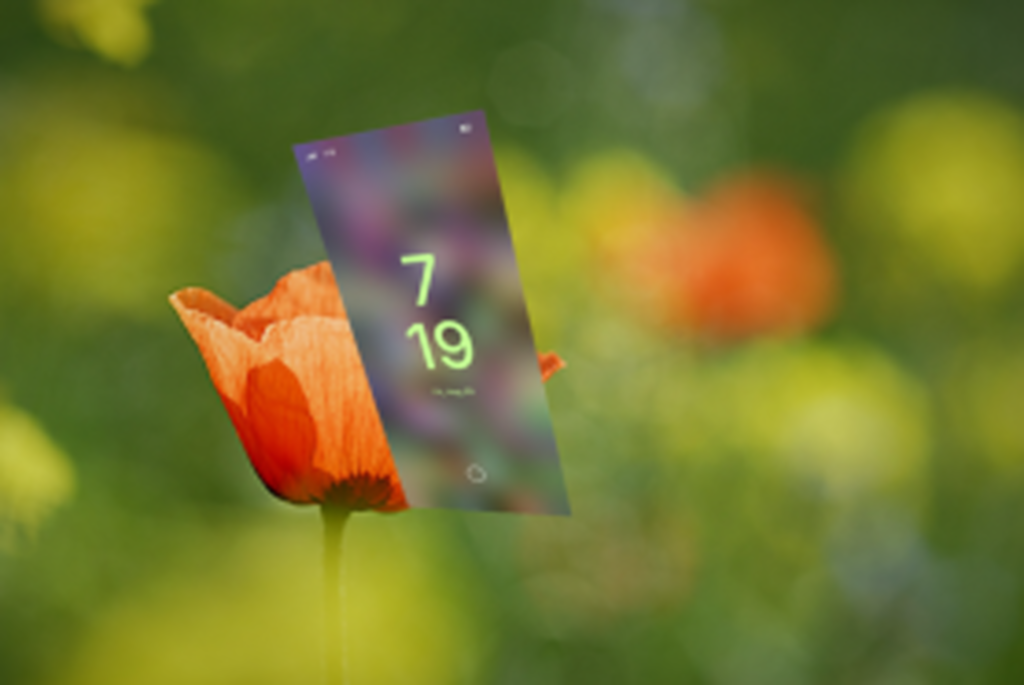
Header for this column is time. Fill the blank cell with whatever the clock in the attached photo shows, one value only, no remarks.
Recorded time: 7:19
